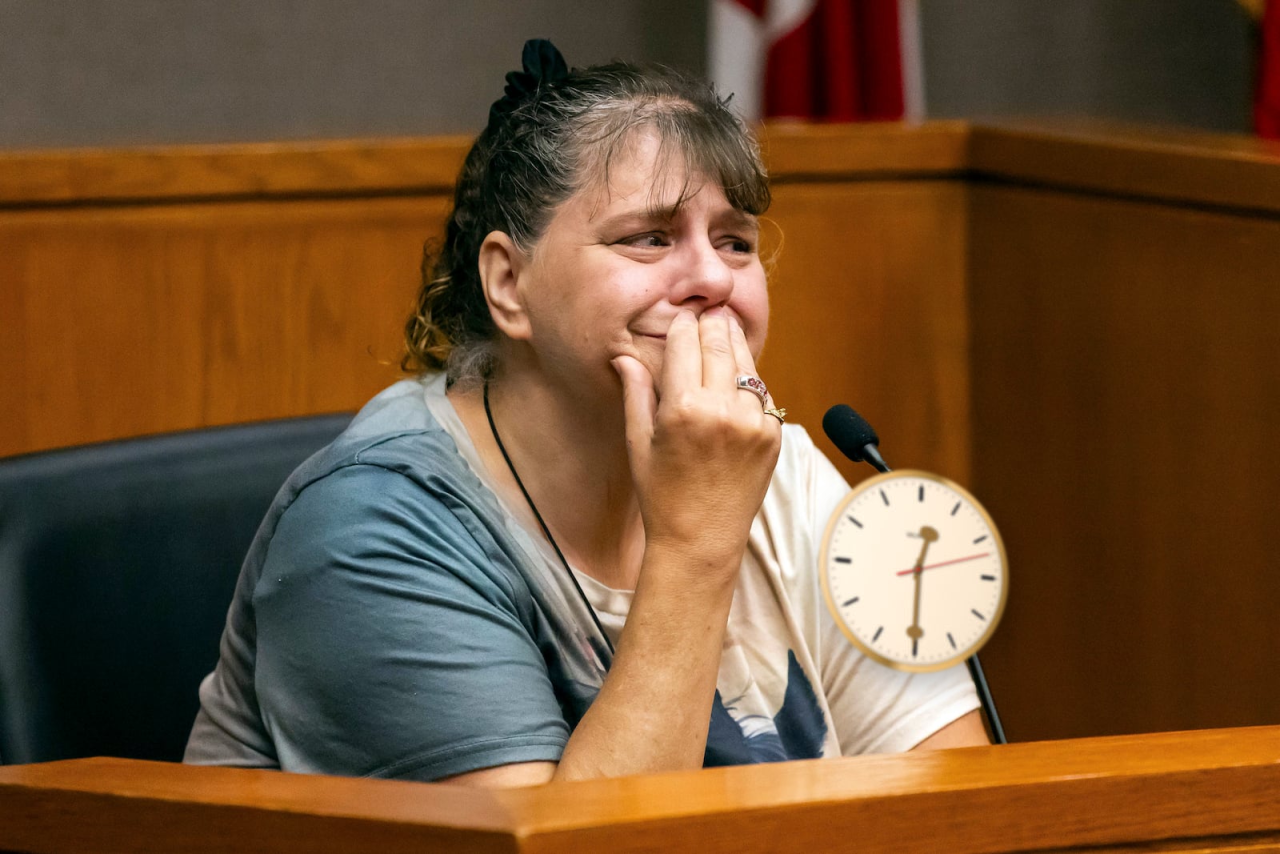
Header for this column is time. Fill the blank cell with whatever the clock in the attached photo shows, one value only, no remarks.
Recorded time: 12:30:12
